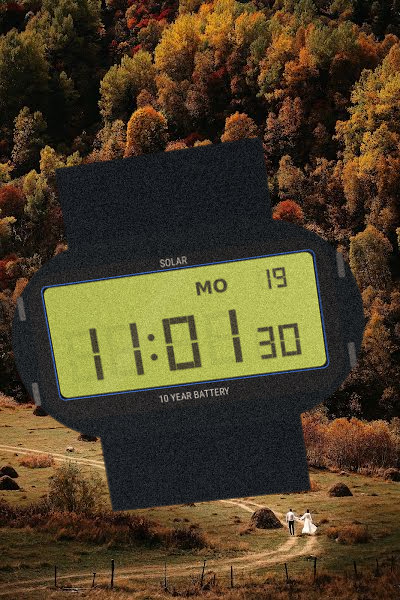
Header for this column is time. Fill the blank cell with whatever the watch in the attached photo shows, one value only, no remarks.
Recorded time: 11:01:30
